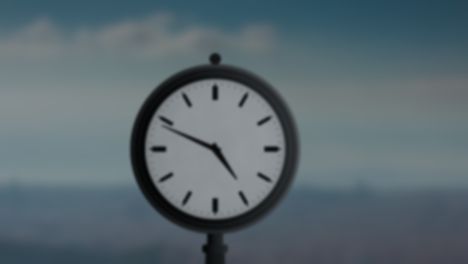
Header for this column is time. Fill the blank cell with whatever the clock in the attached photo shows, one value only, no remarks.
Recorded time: 4:49
